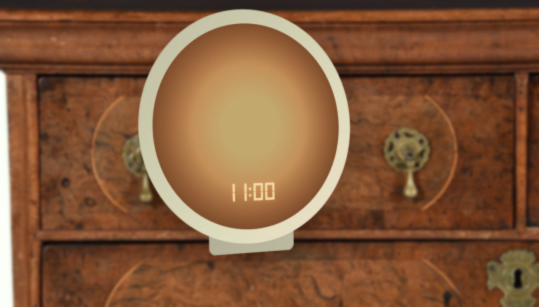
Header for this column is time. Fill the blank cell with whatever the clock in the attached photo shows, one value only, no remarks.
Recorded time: 11:00
